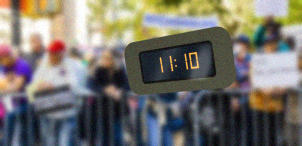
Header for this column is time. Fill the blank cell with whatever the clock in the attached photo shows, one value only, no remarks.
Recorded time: 11:10
